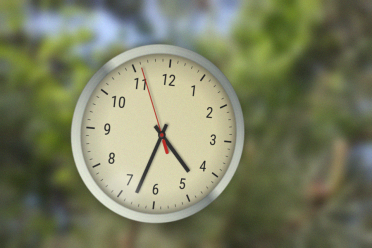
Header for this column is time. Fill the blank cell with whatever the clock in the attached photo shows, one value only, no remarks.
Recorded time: 4:32:56
